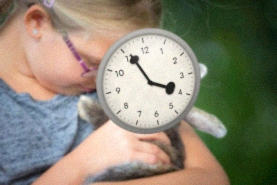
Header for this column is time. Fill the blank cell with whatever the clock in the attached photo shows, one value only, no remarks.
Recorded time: 3:56
